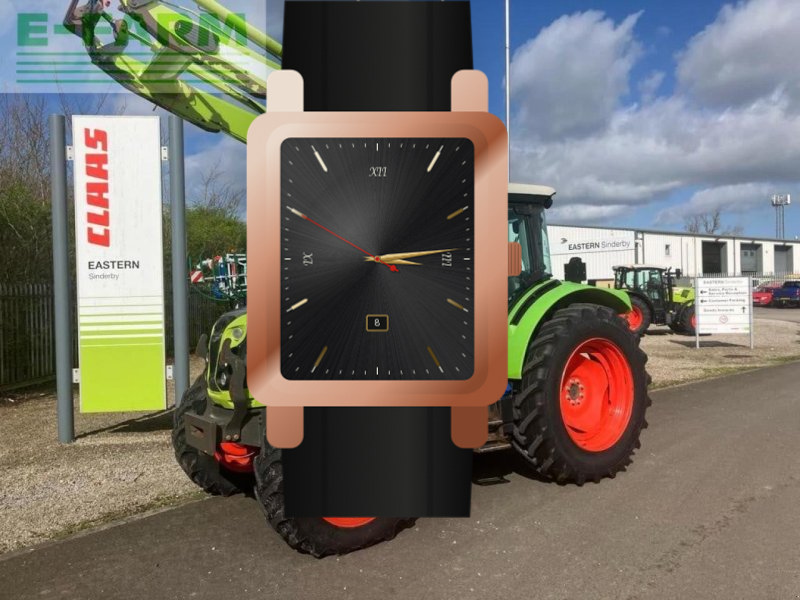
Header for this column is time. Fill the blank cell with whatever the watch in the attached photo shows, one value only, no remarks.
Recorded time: 3:13:50
